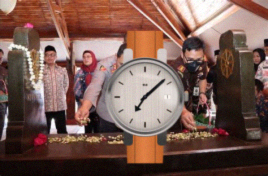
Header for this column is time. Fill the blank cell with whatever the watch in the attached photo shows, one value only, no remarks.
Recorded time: 7:08
